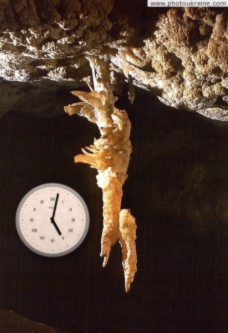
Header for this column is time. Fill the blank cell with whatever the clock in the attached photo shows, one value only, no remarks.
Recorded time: 5:02
